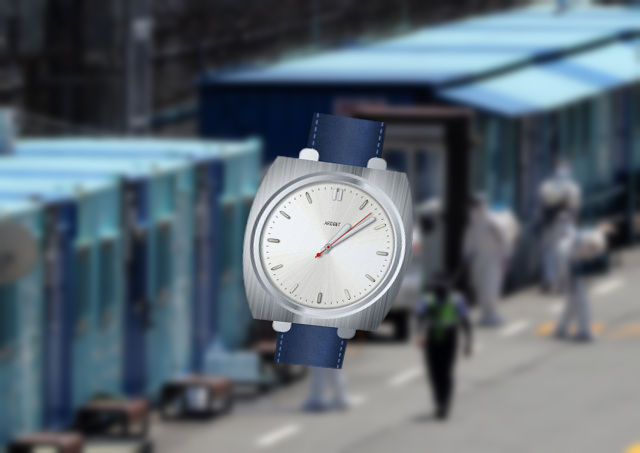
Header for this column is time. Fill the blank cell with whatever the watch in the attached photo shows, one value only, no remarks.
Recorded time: 1:08:07
